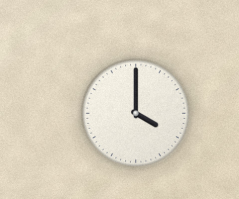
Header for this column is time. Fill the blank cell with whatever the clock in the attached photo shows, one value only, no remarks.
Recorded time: 4:00
